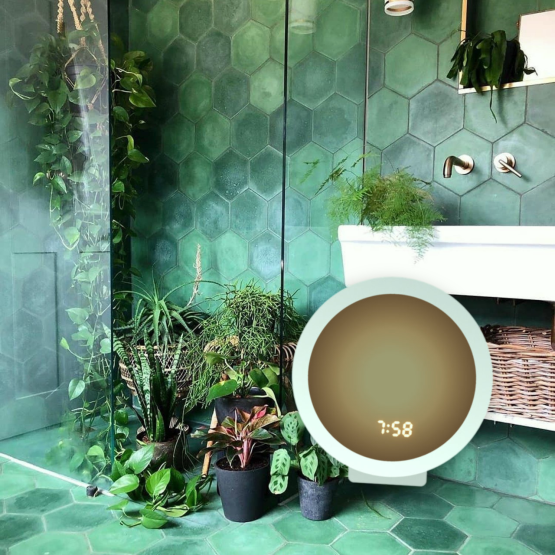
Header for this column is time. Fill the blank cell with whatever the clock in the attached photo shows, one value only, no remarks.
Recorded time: 7:58
